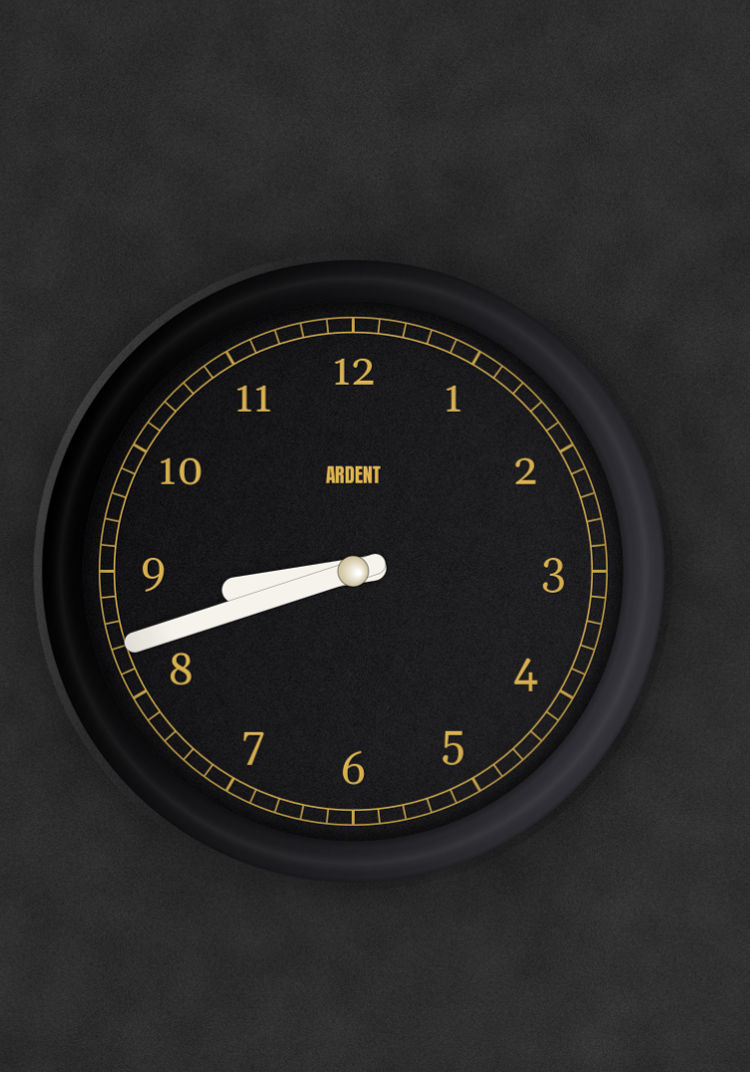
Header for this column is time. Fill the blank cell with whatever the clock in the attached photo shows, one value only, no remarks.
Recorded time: 8:42
